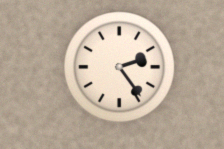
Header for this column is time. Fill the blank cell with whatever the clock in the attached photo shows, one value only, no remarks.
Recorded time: 2:24
